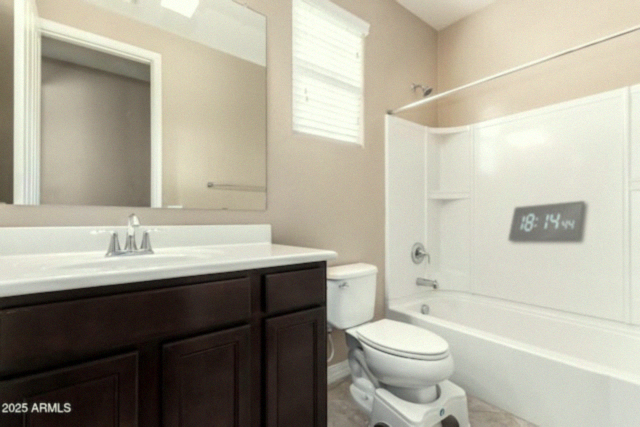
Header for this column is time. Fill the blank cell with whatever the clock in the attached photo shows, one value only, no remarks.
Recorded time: 18:14
